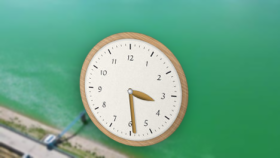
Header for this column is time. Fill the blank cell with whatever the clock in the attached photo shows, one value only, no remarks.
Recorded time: 3:29
